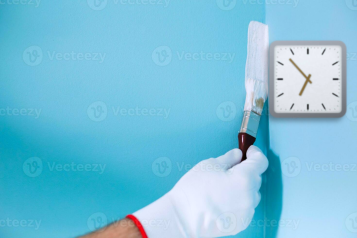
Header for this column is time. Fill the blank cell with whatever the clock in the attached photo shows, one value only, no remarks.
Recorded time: 6:53
